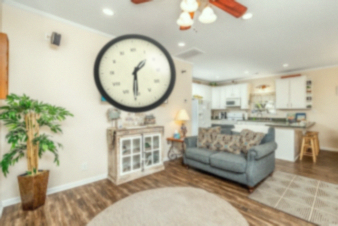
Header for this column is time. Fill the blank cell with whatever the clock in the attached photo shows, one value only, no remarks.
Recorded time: 1:31
